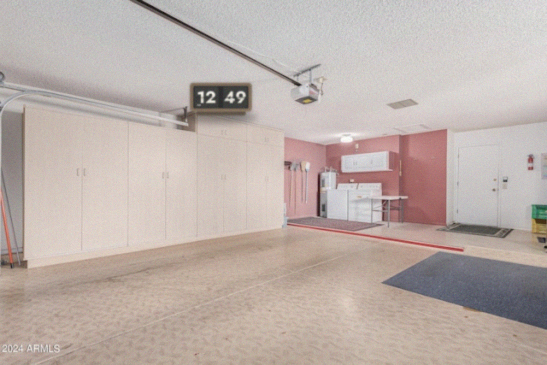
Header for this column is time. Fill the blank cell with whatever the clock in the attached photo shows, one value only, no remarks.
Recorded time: 12:49
